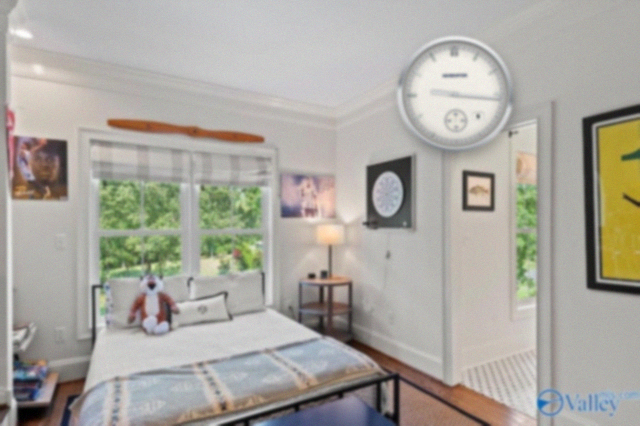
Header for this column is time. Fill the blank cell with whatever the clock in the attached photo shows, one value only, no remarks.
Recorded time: 9:16
